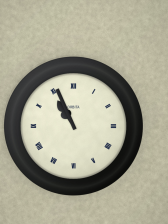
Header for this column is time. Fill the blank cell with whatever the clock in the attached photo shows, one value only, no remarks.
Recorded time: 10:56
